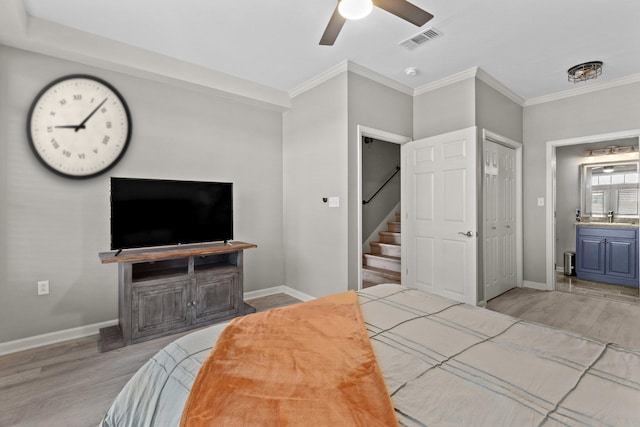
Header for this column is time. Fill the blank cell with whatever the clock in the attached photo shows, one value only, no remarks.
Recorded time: 9:08
